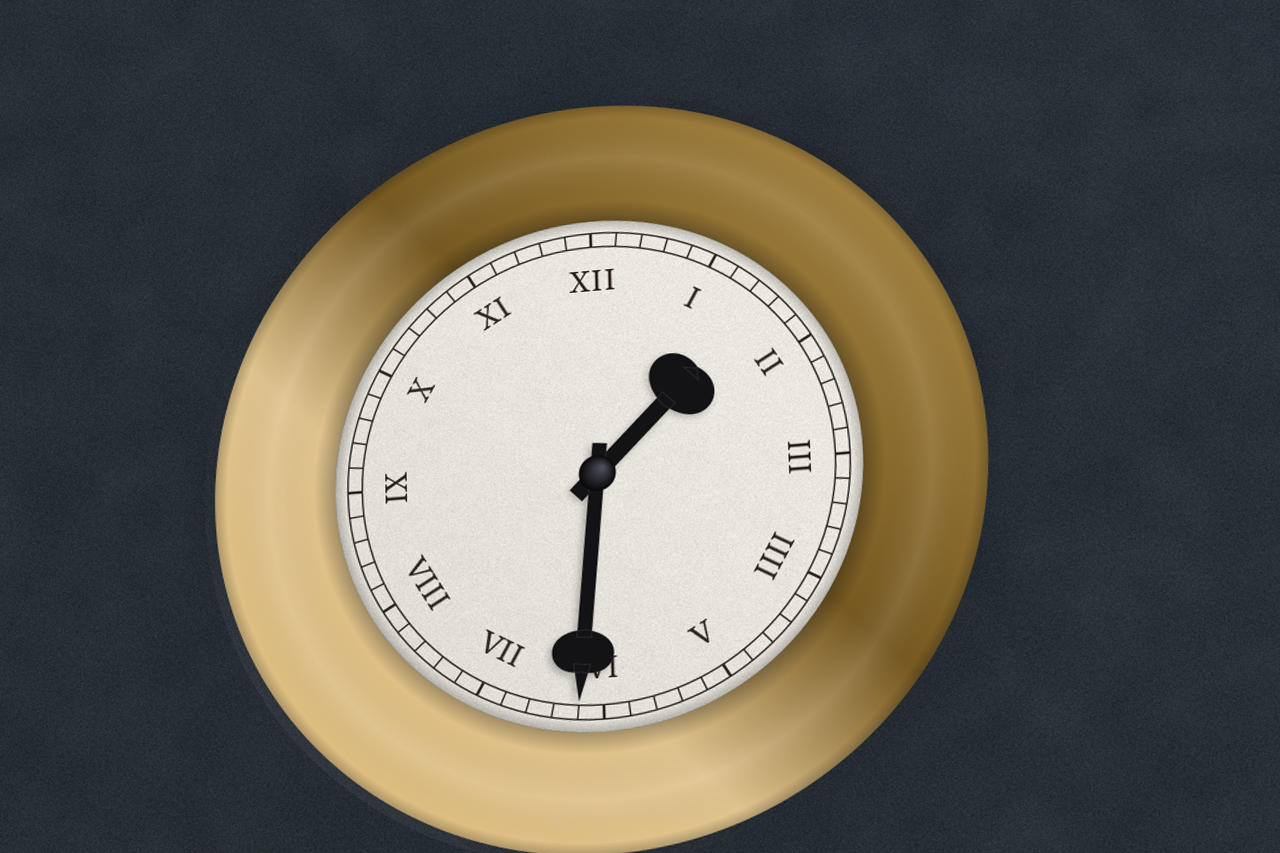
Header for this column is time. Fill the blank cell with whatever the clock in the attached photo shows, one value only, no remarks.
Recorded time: 1:31
